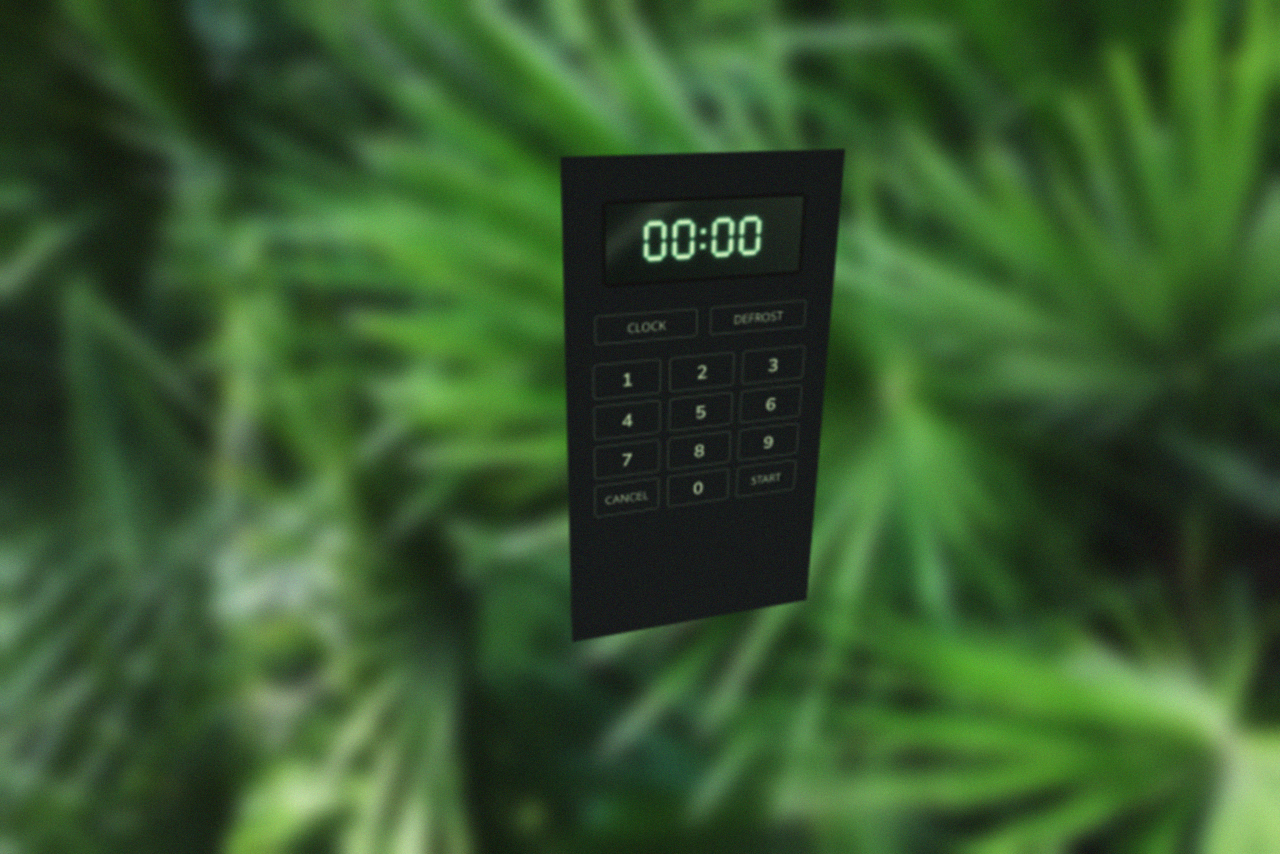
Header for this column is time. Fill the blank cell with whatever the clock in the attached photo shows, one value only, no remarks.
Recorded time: 0:00
